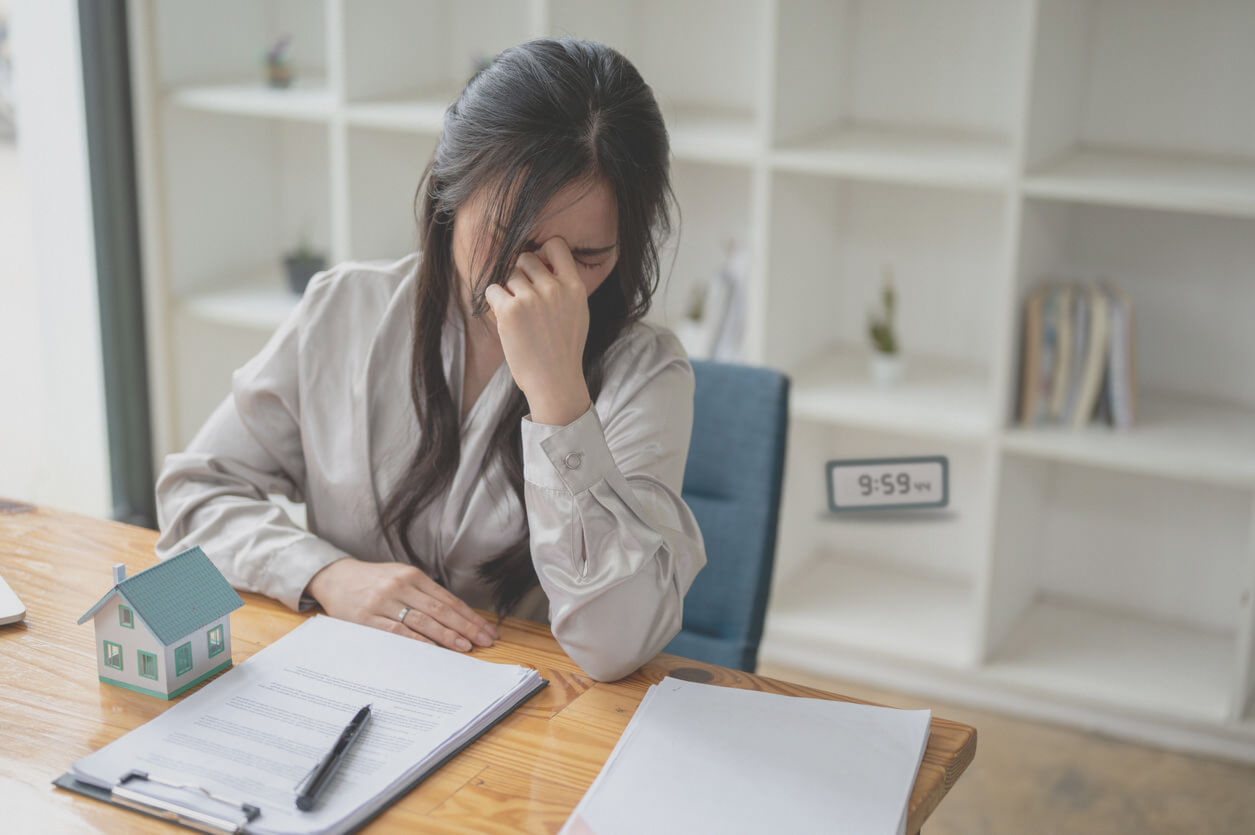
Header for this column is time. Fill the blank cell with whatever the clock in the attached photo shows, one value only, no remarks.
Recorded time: 9:59
